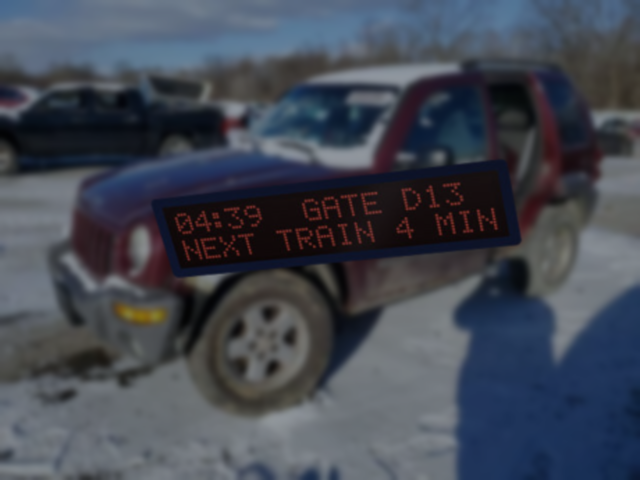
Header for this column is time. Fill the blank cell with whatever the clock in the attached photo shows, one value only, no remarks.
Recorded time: 4:39
